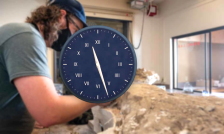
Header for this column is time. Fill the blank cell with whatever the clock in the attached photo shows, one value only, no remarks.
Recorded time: 11:27
